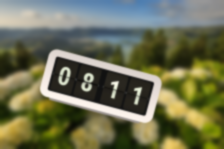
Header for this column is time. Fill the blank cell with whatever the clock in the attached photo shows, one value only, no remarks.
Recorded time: 8:11
